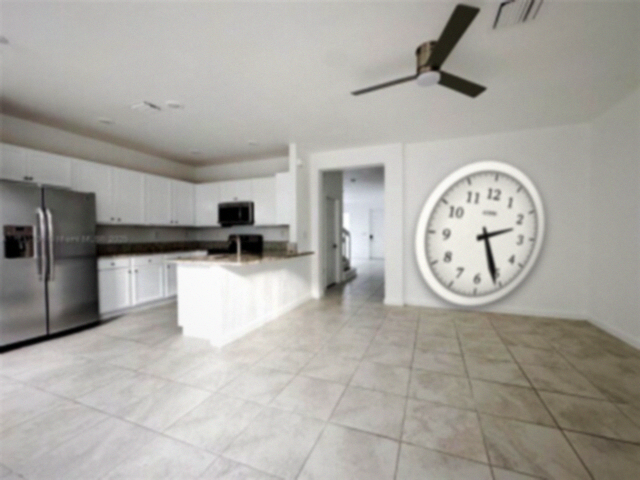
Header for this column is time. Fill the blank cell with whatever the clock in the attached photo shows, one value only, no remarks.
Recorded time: 2:26
